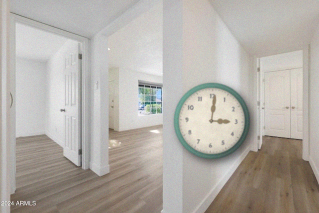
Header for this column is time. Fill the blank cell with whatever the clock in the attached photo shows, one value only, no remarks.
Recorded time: 3:01
